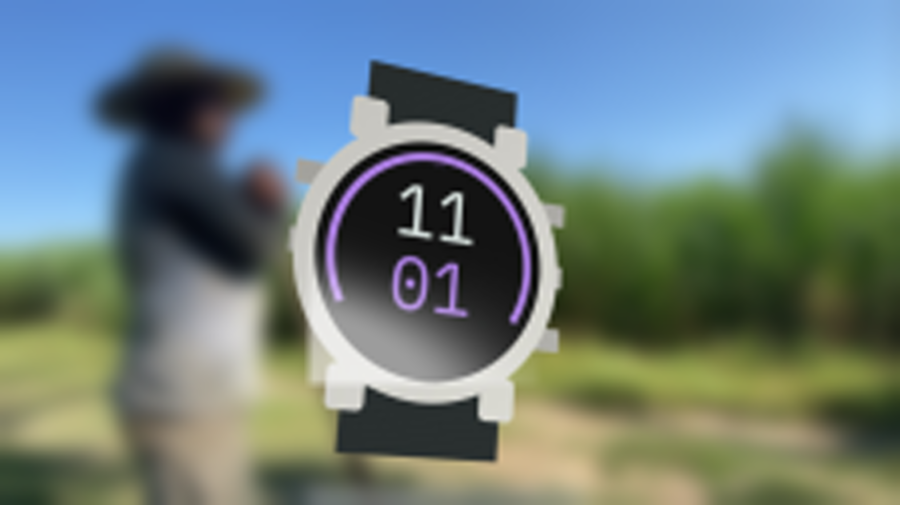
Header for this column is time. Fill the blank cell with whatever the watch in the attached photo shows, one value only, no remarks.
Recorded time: 11:01
